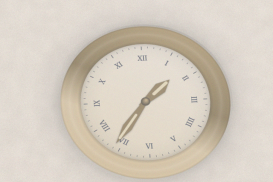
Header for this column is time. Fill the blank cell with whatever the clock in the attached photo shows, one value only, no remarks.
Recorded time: 1:36
